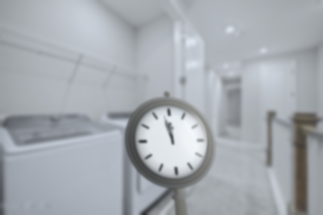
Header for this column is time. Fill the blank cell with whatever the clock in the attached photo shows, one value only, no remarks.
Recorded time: 11:58
